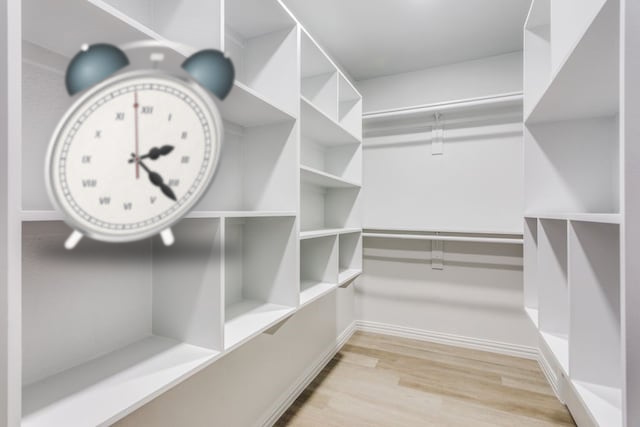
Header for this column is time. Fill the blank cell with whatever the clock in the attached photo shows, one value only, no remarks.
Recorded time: 2:21:58
